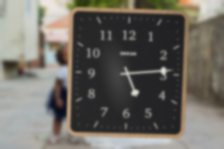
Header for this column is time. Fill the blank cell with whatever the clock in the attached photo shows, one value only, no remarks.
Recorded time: 5:14
